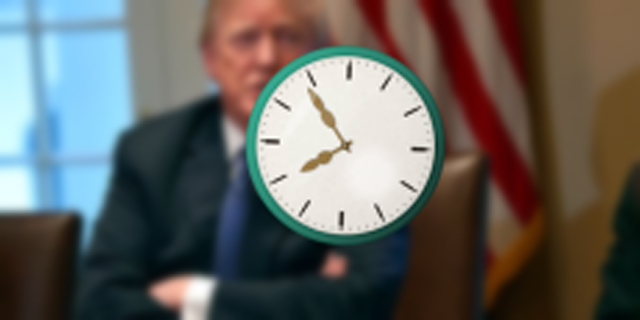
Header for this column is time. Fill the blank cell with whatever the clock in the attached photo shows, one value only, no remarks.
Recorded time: 7:54
